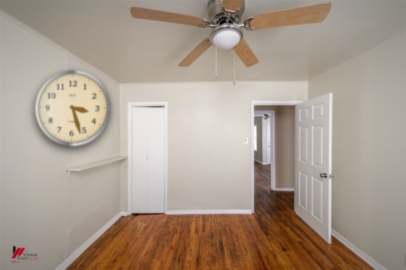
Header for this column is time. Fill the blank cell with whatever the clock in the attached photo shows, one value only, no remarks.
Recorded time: 3:27
